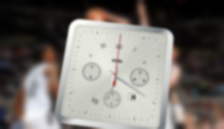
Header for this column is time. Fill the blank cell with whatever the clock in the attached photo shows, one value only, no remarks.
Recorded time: 6:20
